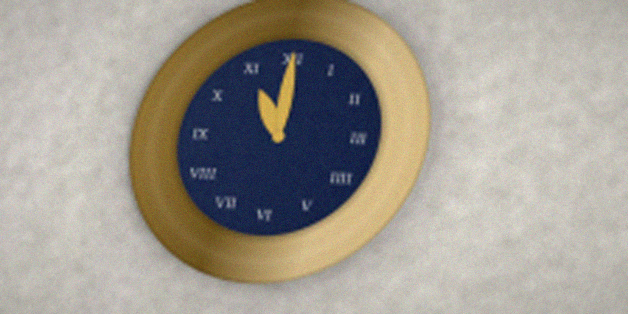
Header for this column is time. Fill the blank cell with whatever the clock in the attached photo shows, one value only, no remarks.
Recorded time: 11:00
